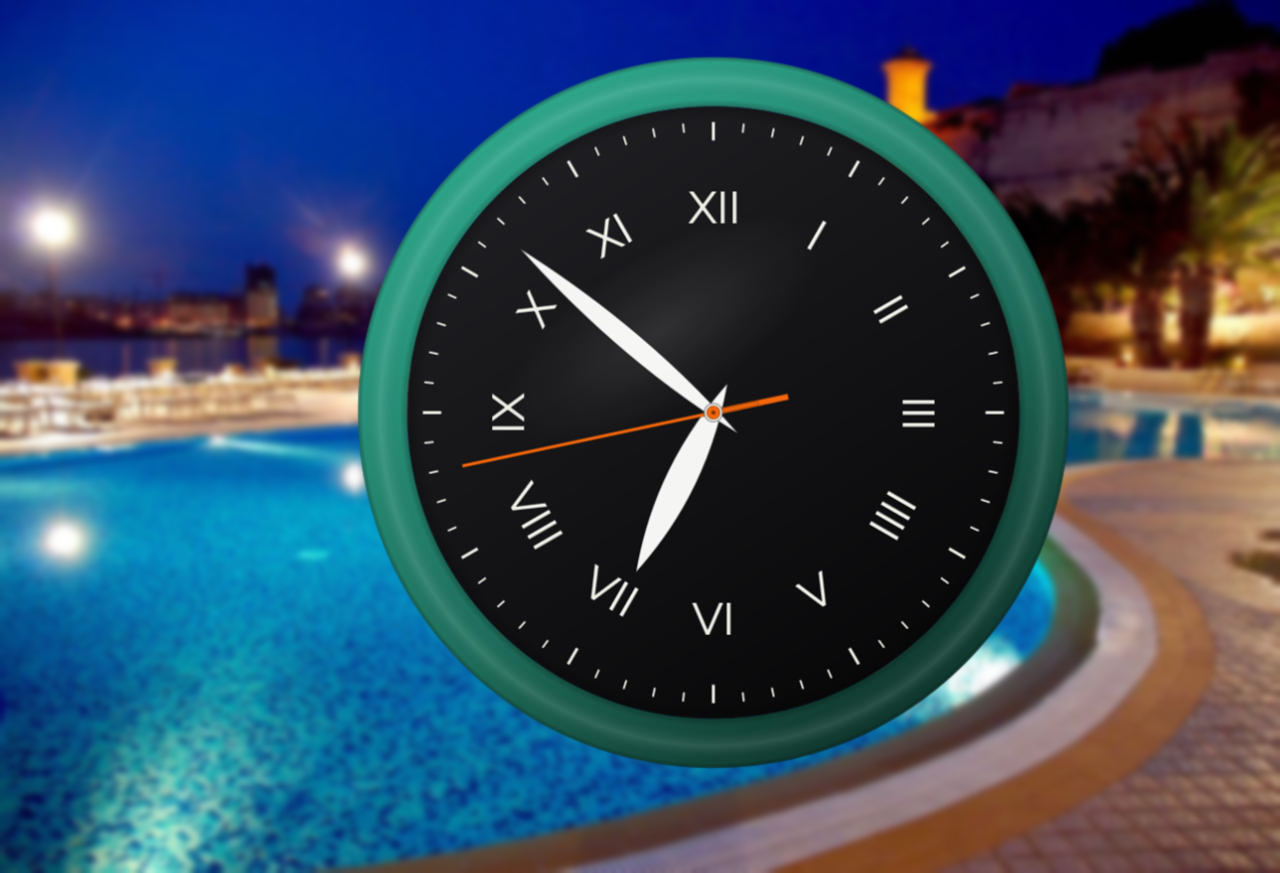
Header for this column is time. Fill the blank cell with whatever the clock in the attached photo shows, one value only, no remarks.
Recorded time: 6:51:43
